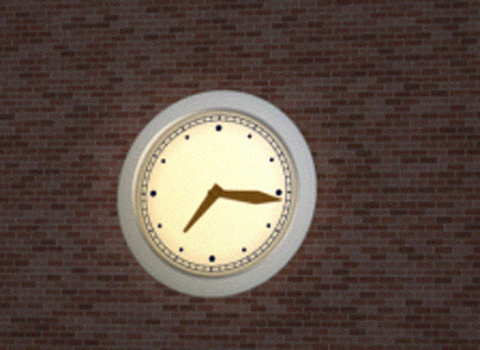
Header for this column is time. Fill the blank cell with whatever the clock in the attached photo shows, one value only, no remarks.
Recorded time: 7:16
